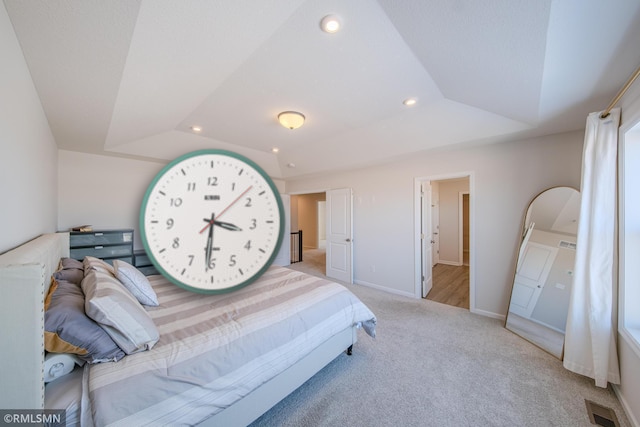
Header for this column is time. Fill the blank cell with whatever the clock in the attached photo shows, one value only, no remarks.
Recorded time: 3:31:08
